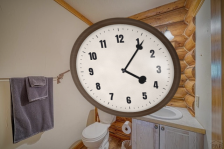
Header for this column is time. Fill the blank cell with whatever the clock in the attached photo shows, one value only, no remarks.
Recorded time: 4:06
